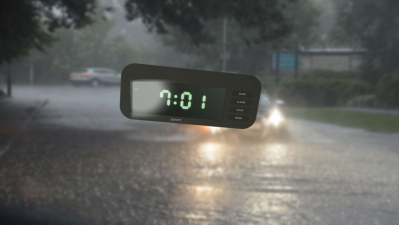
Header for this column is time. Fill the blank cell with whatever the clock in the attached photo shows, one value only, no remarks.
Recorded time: 7:01
